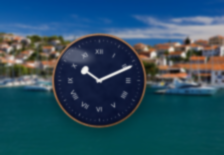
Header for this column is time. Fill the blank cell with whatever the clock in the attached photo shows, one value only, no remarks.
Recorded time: 10:11
